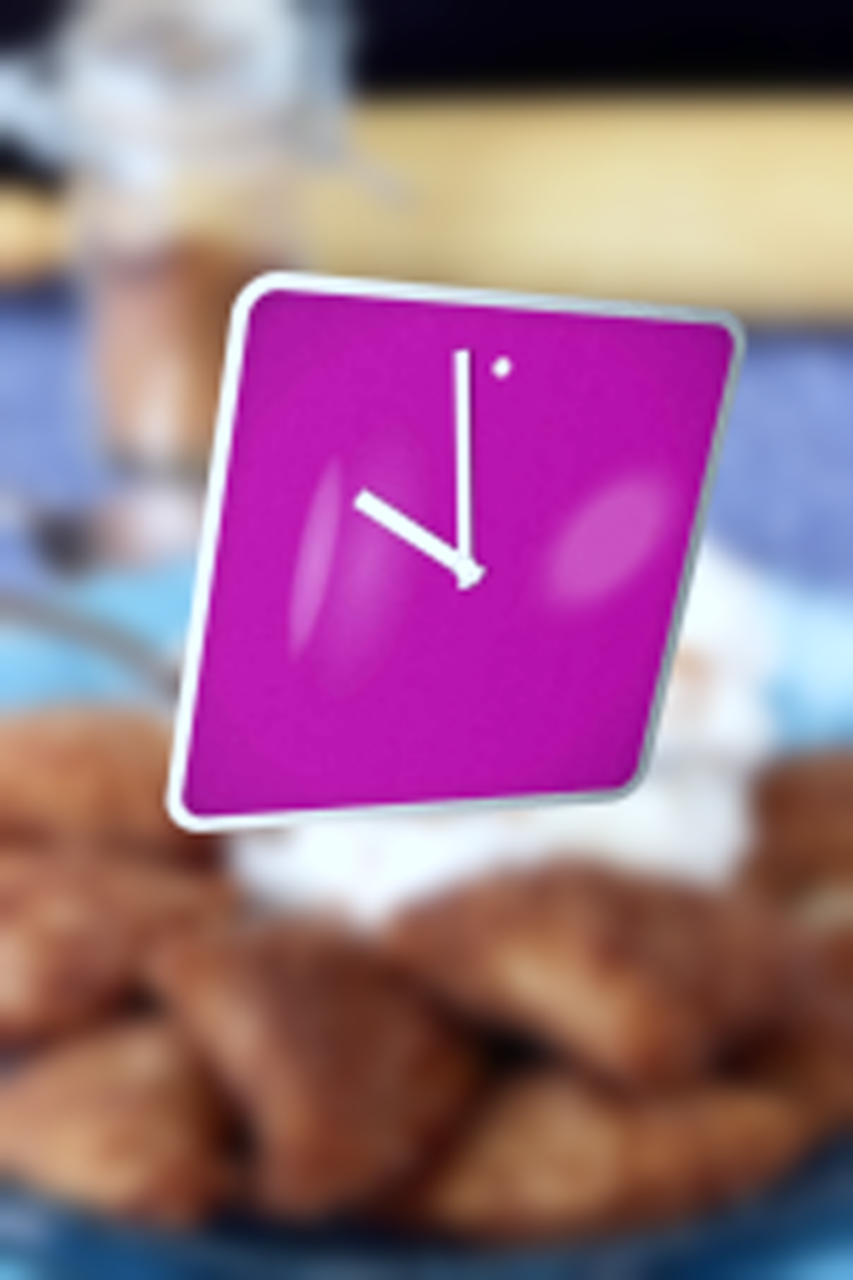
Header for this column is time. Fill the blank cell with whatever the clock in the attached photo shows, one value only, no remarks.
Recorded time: 9:58
